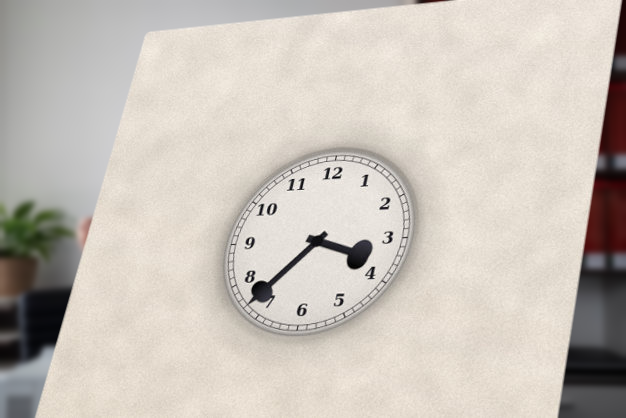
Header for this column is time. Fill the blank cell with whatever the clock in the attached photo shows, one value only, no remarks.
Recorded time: 3:37
